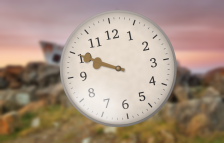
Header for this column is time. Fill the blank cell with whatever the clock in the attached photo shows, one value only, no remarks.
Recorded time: 9:50
